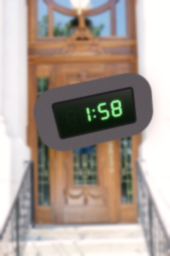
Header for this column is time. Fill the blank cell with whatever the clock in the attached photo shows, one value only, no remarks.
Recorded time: 1:58
